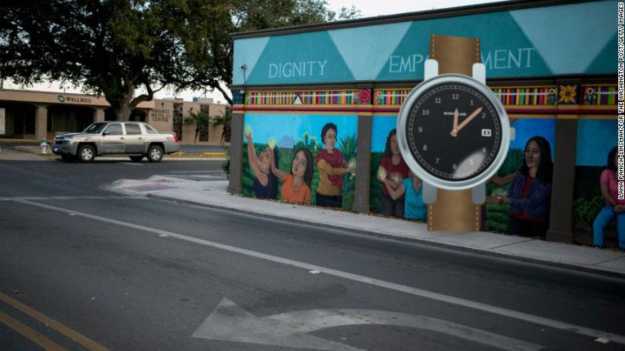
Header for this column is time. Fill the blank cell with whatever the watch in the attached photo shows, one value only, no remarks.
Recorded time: 12:08
